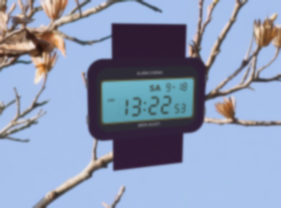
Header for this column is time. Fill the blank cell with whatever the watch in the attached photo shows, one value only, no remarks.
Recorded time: 13:22
